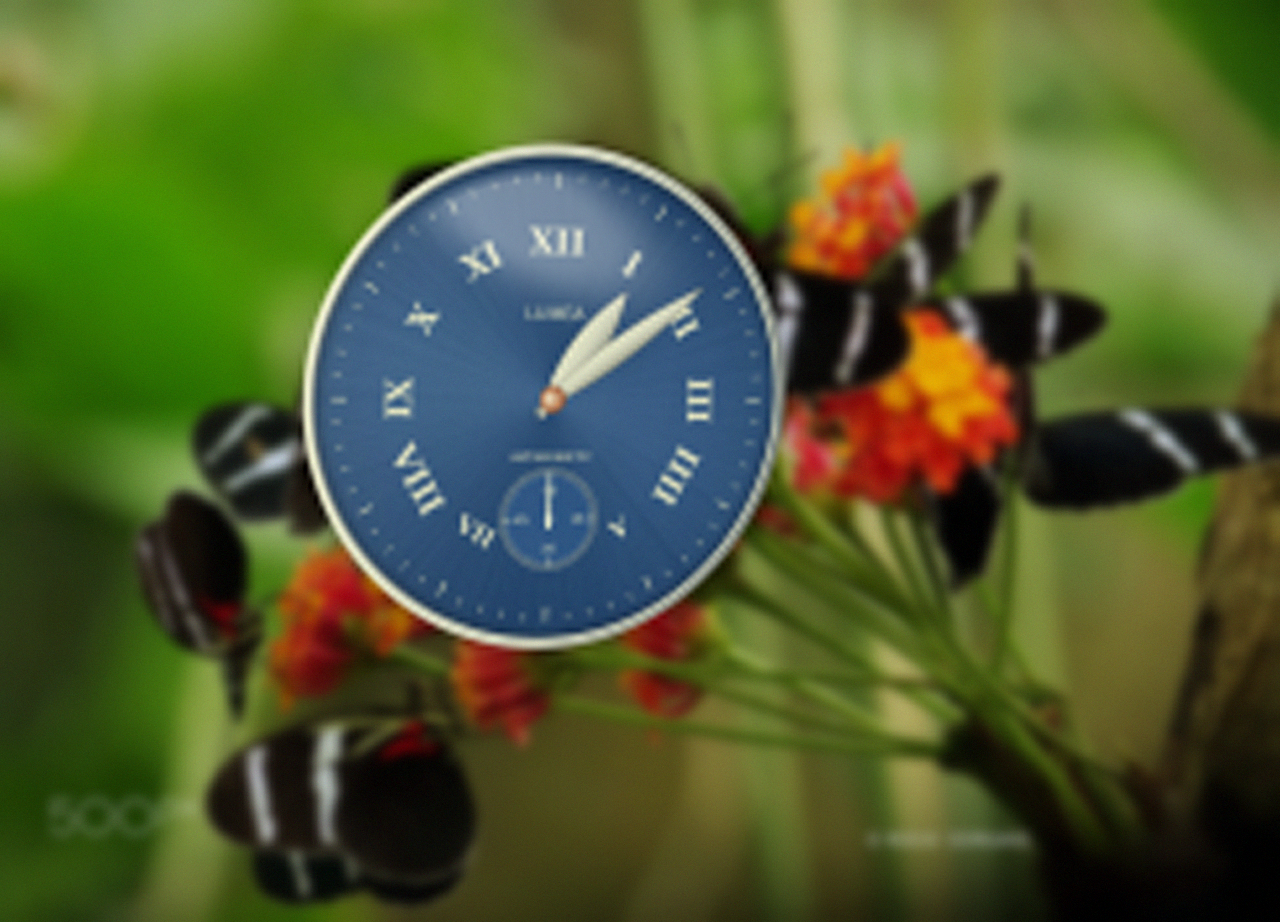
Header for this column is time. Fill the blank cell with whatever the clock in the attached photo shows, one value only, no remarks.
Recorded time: 1:09
